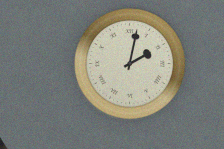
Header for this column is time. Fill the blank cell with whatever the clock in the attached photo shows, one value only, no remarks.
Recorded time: 2:02
